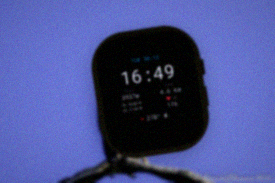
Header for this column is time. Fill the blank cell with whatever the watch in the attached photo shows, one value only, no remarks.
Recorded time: 16:49
